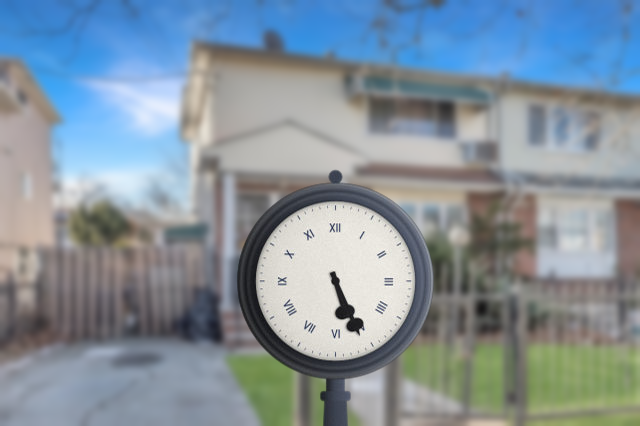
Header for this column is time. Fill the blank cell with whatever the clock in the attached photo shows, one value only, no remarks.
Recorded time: 5:26
